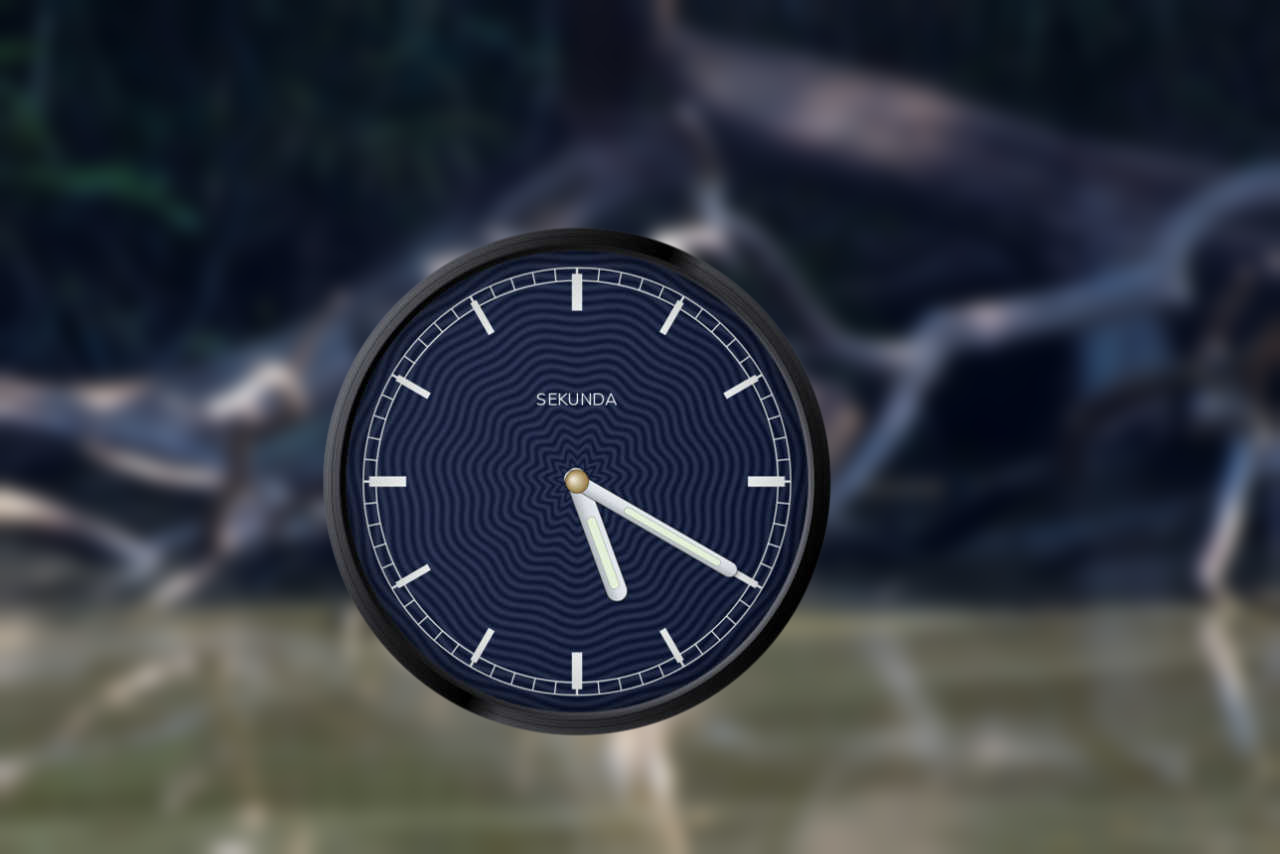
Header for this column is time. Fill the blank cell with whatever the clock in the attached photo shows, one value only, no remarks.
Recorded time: 5:20
